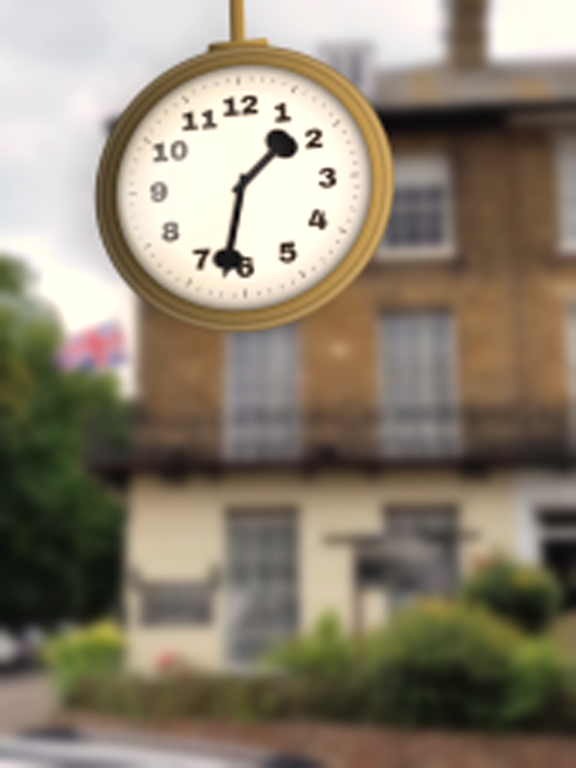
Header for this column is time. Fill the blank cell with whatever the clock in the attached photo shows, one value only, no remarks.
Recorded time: 1:32
